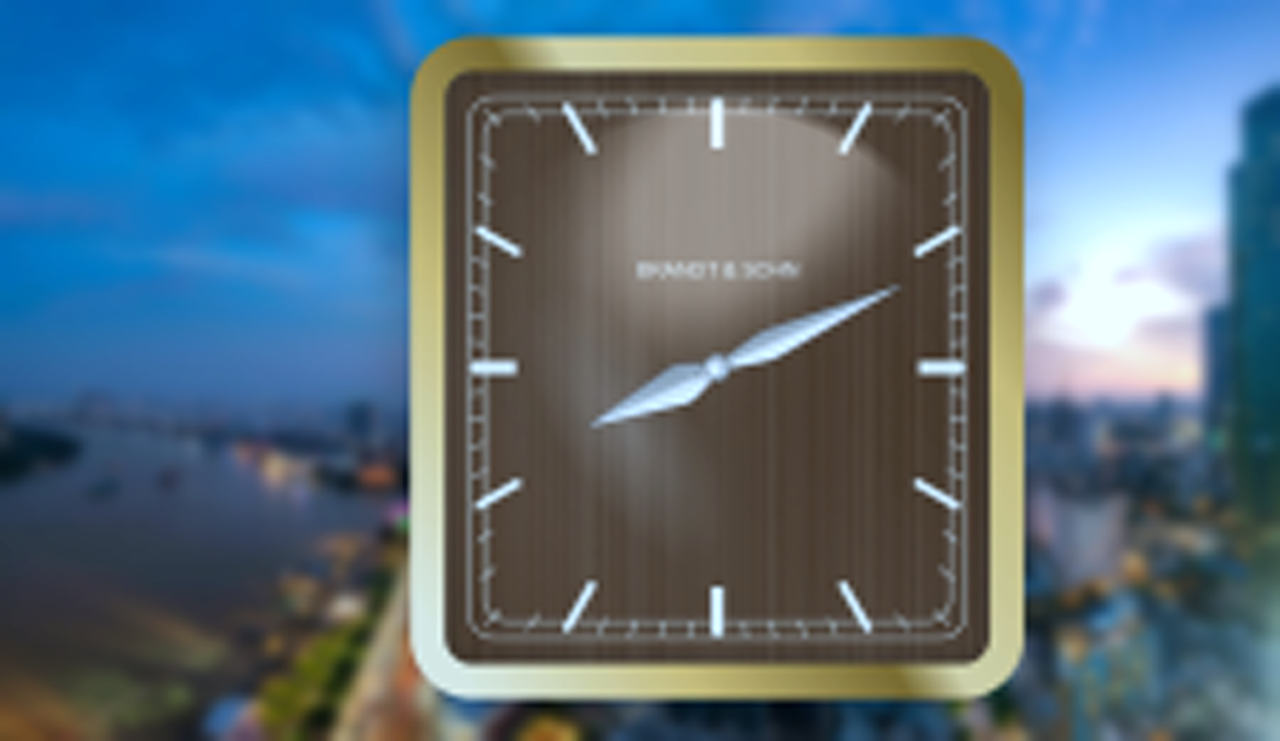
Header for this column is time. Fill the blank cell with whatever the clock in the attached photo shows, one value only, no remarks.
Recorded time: 8:11
